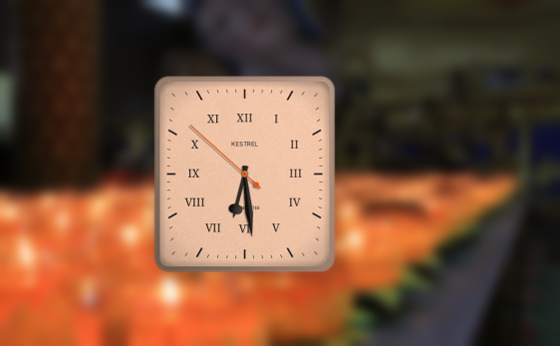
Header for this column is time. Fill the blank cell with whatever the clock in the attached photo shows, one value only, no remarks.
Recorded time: 6:28:52
